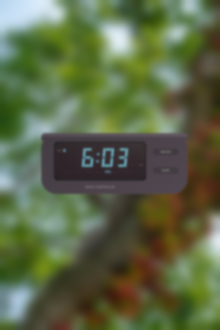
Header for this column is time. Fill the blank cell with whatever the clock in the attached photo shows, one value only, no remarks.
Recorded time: 6:03
